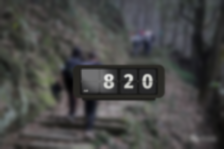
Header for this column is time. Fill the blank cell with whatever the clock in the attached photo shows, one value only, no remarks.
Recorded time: 8:20
